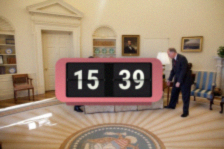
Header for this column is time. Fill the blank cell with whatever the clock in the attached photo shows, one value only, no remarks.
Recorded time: 15:39
